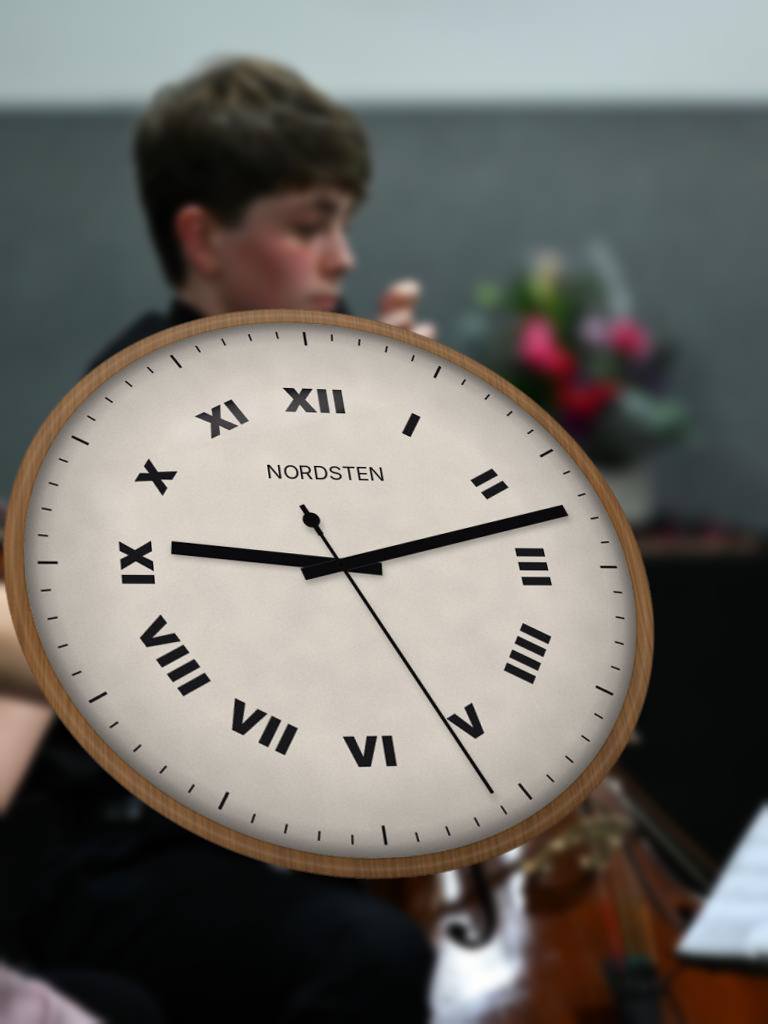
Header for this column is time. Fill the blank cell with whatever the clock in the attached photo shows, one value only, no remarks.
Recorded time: 9:12:26
